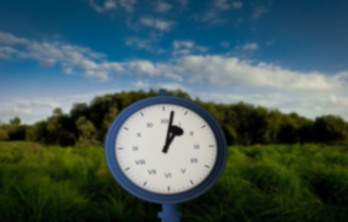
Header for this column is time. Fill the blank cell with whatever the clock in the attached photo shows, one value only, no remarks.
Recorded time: 1:02
